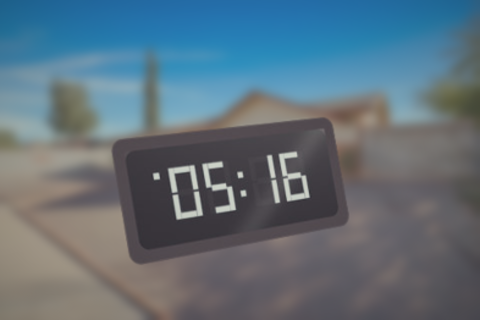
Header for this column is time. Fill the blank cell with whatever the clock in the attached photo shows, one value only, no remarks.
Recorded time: 5:16
